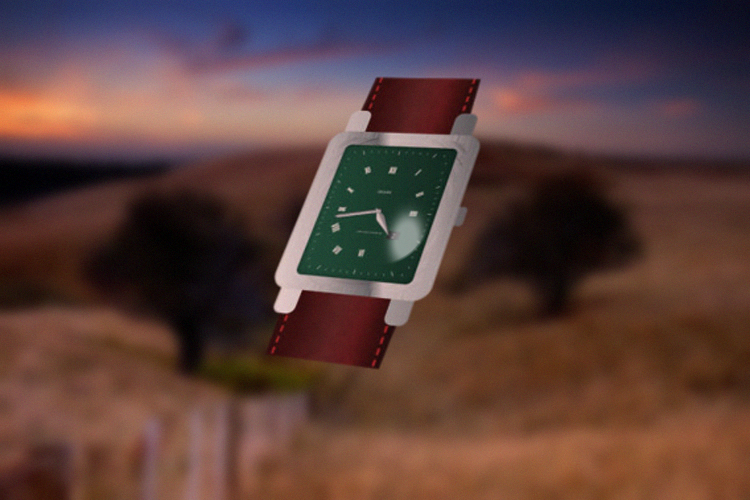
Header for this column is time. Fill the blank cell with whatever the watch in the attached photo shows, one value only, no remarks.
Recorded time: 4:43
